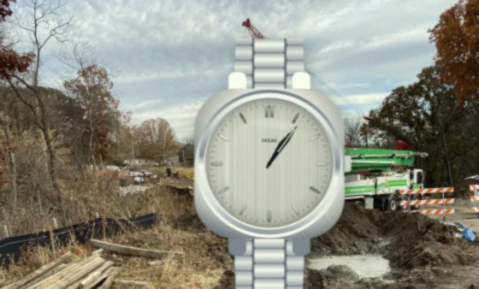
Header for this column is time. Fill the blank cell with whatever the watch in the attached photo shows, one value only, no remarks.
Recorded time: 1:06
